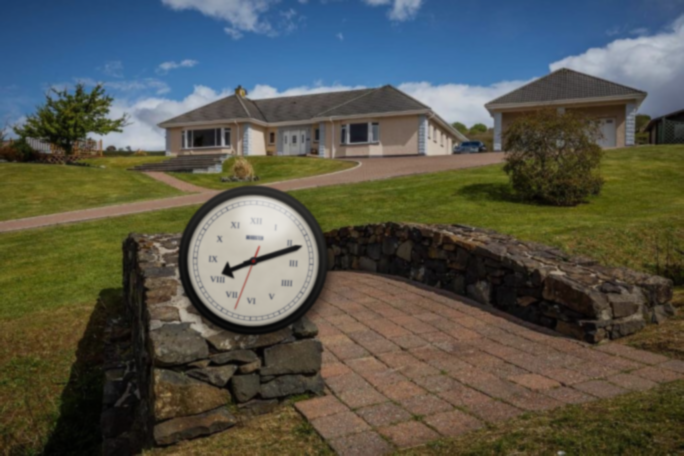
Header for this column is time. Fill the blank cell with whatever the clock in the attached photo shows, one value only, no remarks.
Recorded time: 8:11:33
